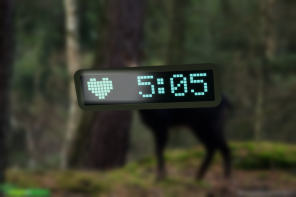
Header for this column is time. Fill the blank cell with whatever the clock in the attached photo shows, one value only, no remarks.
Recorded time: 5:05
